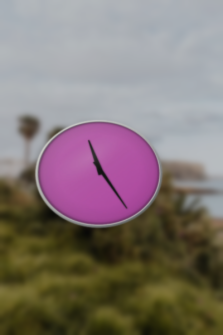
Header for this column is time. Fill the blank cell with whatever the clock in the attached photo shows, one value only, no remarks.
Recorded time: 11:25
